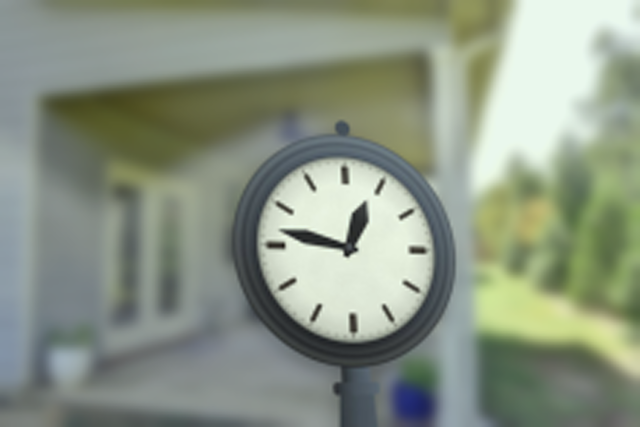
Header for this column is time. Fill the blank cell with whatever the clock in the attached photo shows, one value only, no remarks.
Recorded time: 12:47
